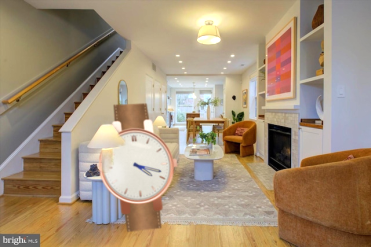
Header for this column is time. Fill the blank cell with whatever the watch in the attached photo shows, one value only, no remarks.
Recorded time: 4:18
